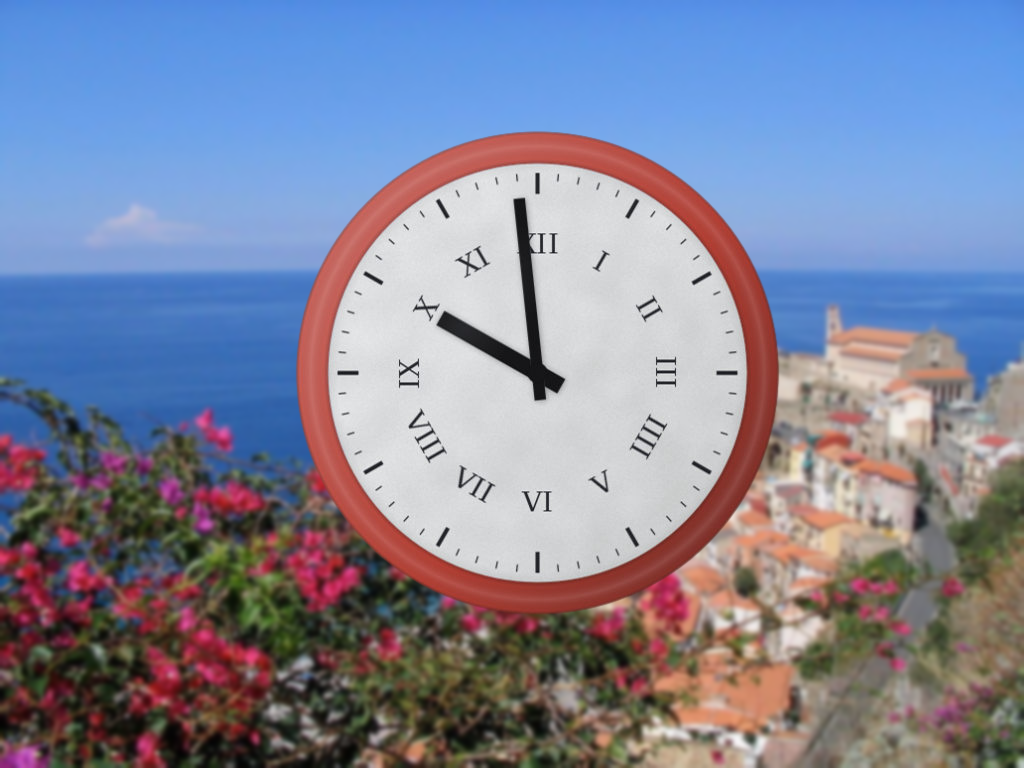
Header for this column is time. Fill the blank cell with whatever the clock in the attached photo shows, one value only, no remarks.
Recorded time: 9:59
